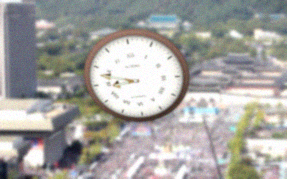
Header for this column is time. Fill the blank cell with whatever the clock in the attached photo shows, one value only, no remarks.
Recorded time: 8:48
